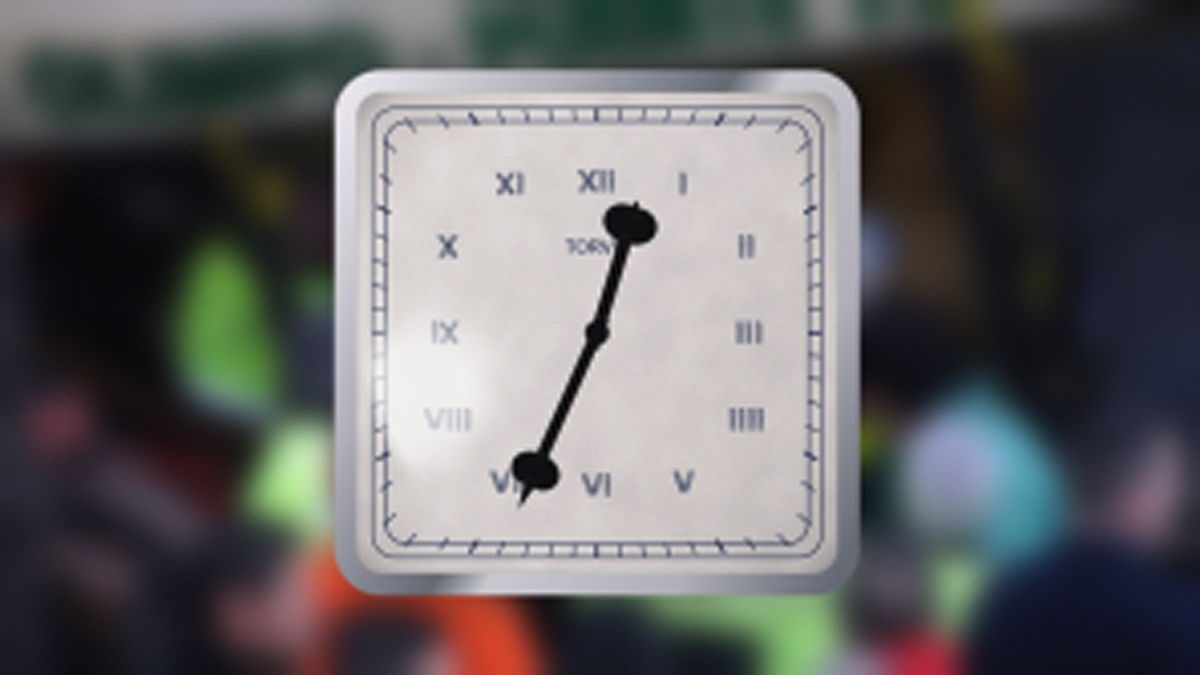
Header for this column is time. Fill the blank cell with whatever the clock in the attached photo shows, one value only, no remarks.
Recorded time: 12:34
